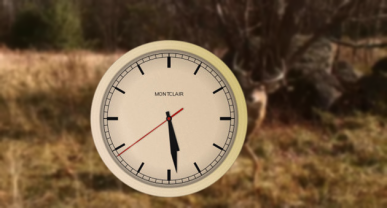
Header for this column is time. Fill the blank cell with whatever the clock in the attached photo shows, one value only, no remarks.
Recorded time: 5:28:39
